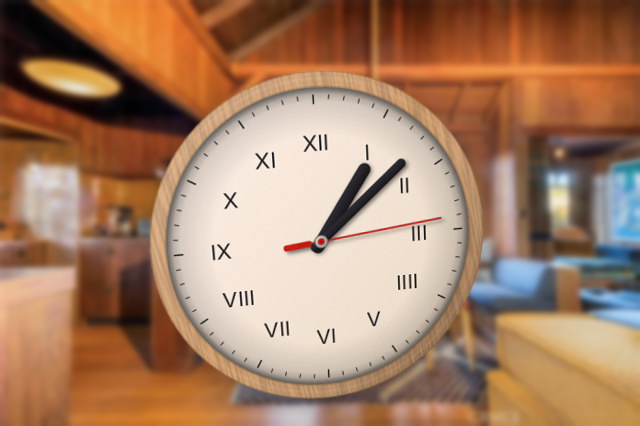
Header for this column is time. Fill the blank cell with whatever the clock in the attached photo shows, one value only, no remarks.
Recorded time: 1:08:14
